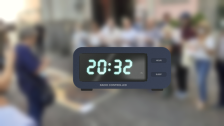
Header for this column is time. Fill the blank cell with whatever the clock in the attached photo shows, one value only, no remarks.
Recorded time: 20:32
